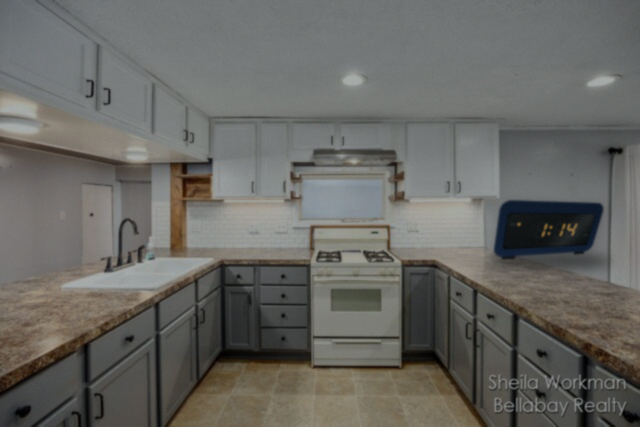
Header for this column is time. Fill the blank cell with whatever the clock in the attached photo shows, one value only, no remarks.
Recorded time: 1:14
